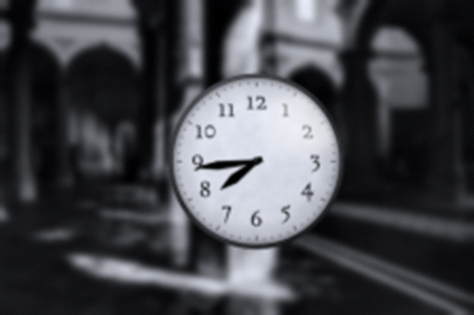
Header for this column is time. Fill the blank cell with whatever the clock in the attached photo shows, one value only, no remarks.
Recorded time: 7:44
